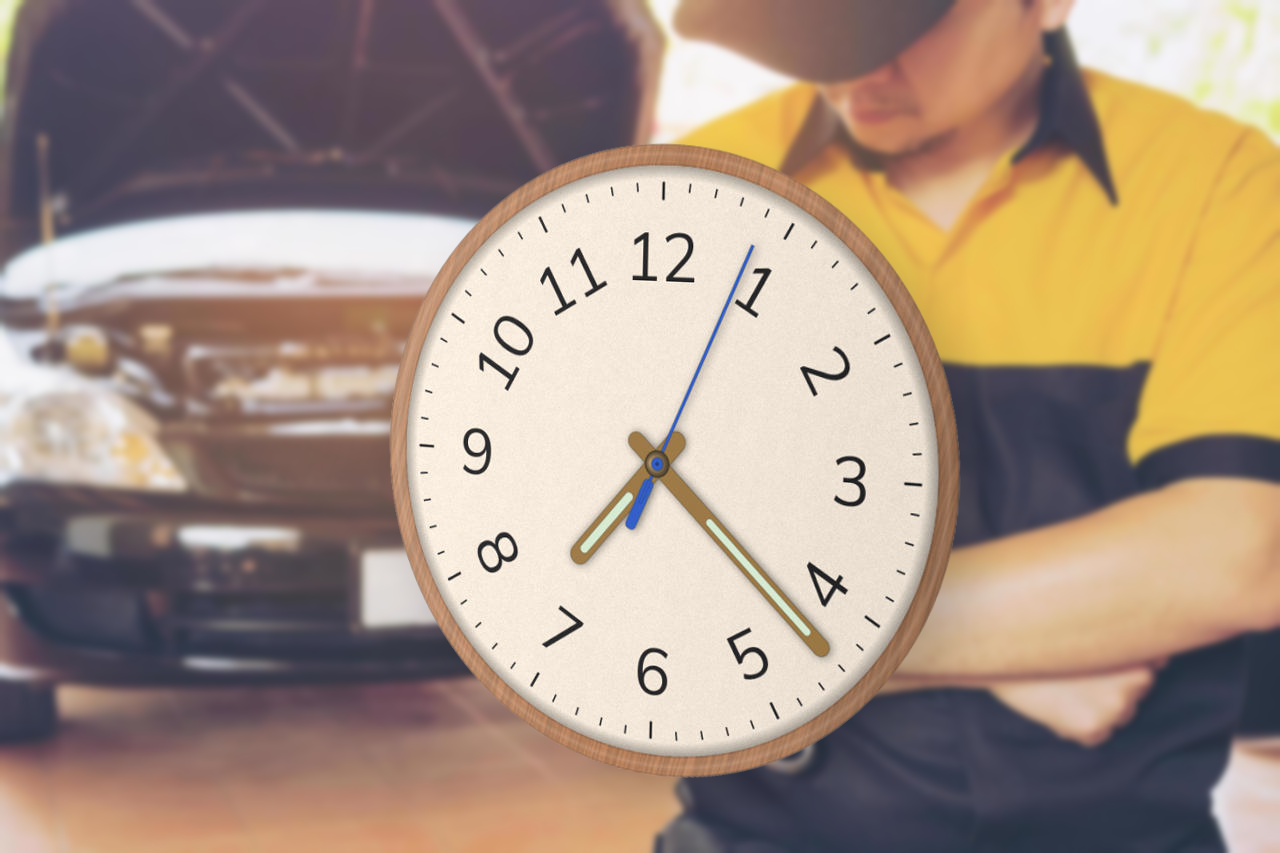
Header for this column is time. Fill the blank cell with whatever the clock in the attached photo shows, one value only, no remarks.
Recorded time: 7:22:04
